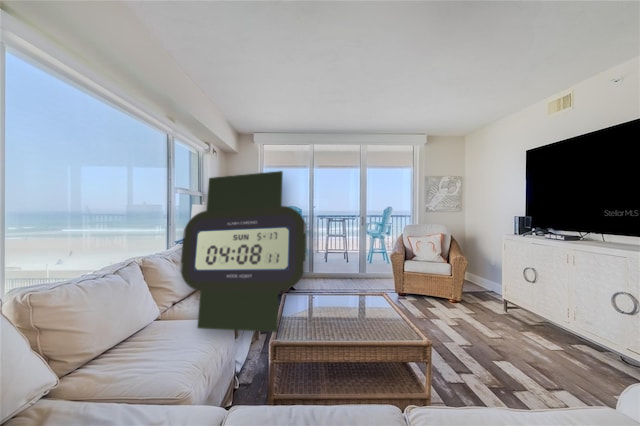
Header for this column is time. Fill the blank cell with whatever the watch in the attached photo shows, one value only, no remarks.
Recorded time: 4:08:11
